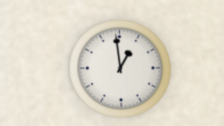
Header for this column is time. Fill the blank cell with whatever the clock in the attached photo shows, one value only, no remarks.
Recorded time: 12:59
